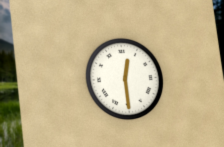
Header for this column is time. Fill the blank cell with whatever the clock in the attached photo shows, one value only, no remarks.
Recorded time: 12:30
